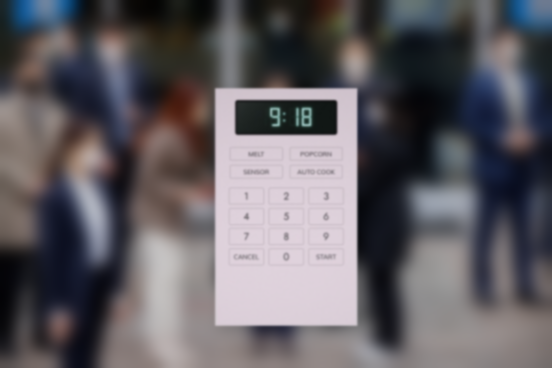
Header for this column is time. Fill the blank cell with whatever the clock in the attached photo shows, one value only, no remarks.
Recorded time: 9:18
